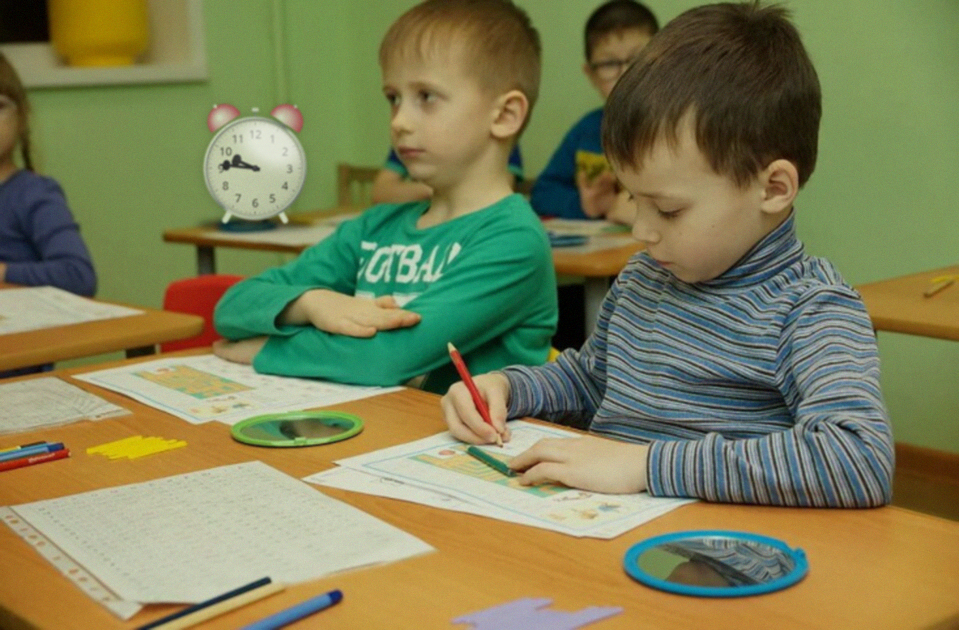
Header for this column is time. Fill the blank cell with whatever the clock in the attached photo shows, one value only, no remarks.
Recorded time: 9:46
